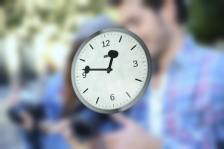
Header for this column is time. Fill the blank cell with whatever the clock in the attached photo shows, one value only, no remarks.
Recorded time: 12:47
